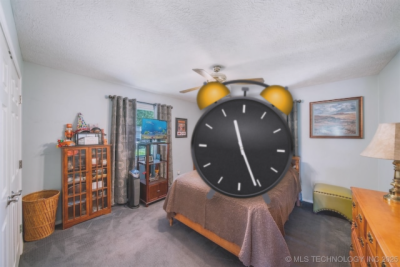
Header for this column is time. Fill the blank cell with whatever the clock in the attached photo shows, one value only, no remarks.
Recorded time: 11:26
